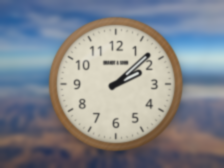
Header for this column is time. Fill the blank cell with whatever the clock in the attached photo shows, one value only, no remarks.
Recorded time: 2:08
